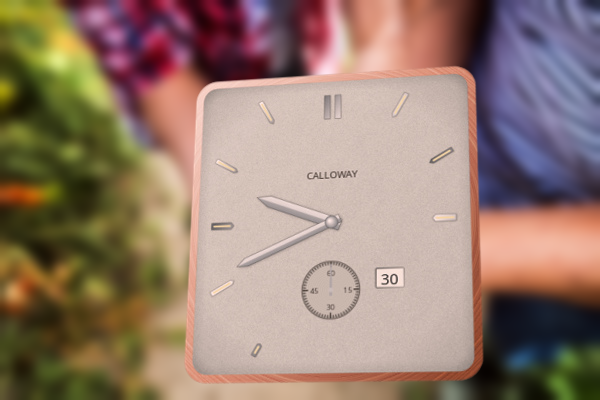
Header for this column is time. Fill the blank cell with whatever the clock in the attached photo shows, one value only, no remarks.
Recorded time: 9:41
